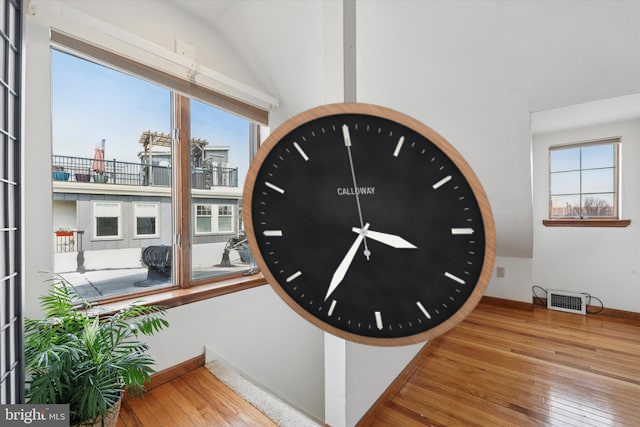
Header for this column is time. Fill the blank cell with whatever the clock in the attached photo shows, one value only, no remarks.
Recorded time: 3:36:00
